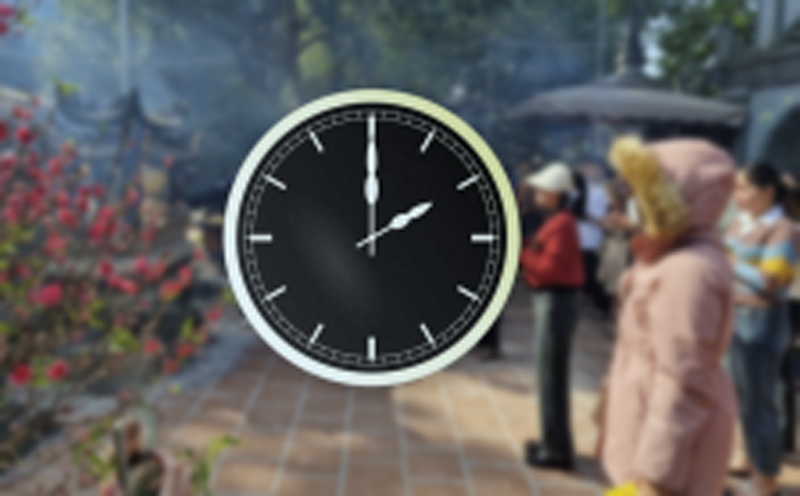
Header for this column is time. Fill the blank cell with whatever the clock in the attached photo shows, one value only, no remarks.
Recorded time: 2:00
